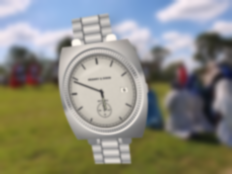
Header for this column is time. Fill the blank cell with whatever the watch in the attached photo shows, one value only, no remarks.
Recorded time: 5:49
